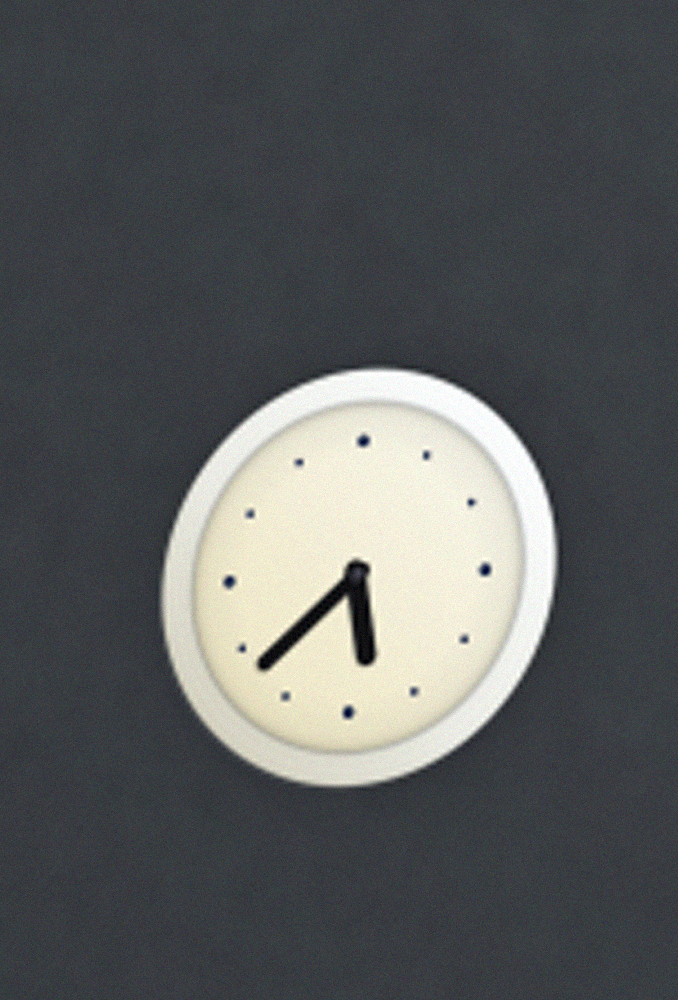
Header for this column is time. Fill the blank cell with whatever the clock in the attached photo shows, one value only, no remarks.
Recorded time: 5:38
